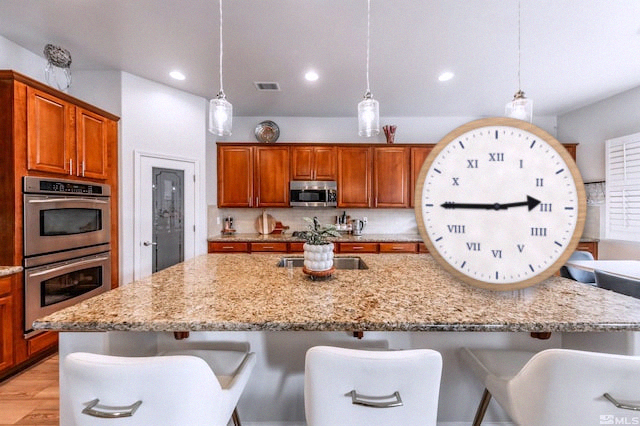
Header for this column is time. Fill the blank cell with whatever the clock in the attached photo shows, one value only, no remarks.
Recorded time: 2:45
